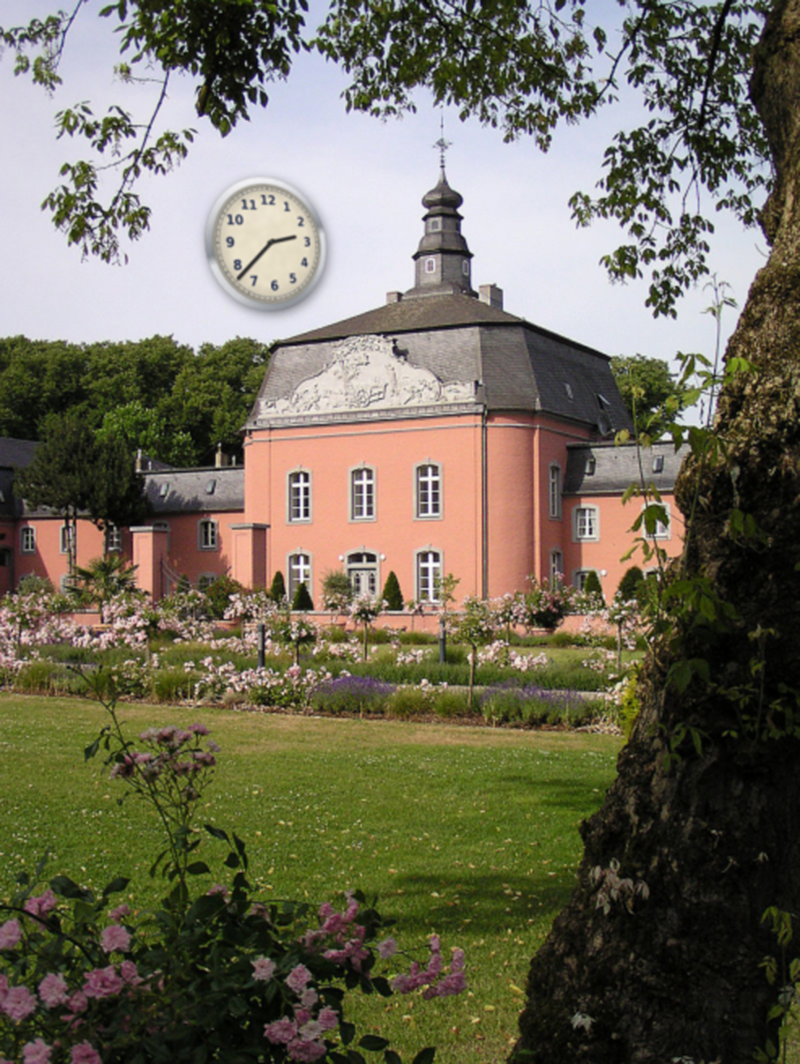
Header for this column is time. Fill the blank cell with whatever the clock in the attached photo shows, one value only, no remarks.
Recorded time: 2:38
